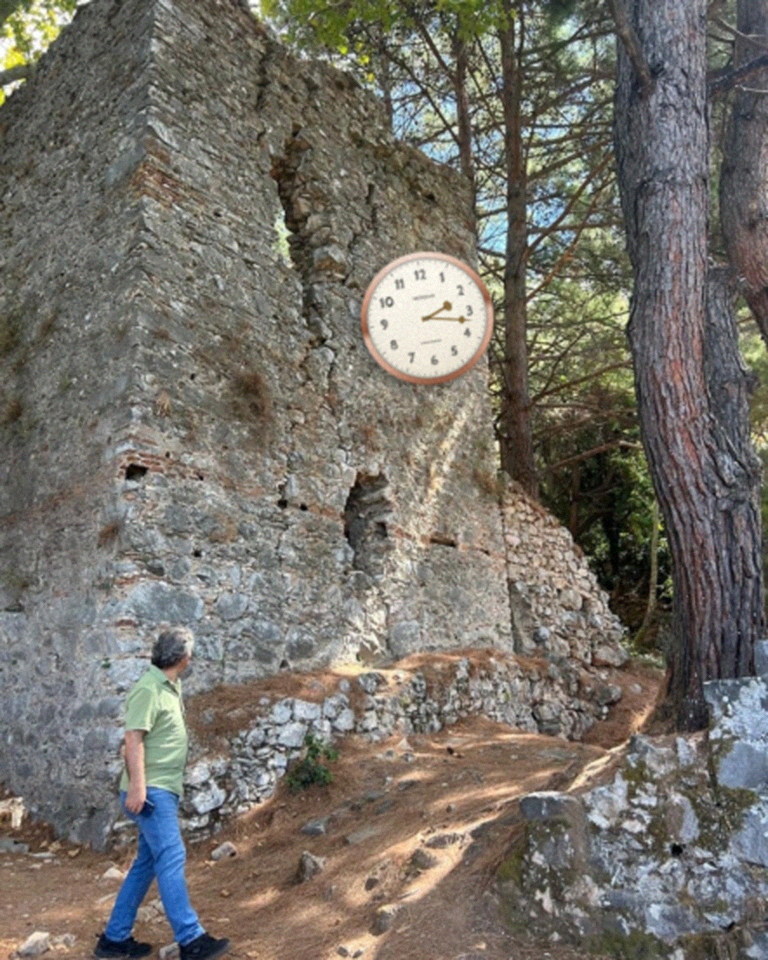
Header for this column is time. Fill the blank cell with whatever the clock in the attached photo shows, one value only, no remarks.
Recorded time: 2:17
